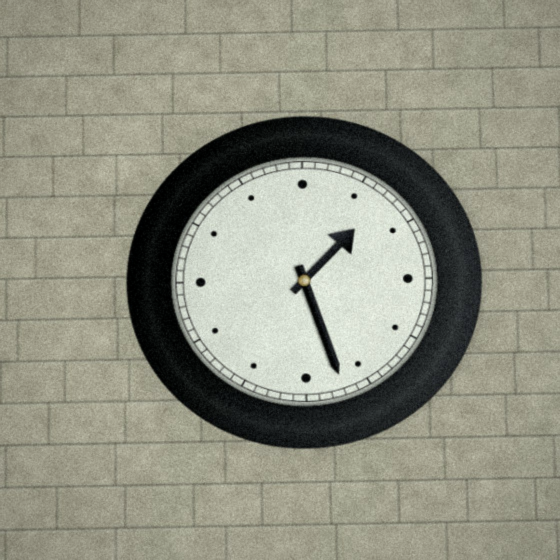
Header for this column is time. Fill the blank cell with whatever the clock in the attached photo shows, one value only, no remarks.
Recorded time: 1:27
